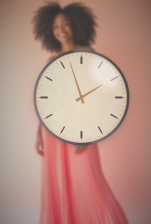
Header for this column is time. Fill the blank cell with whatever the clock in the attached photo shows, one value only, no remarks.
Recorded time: 1:57
